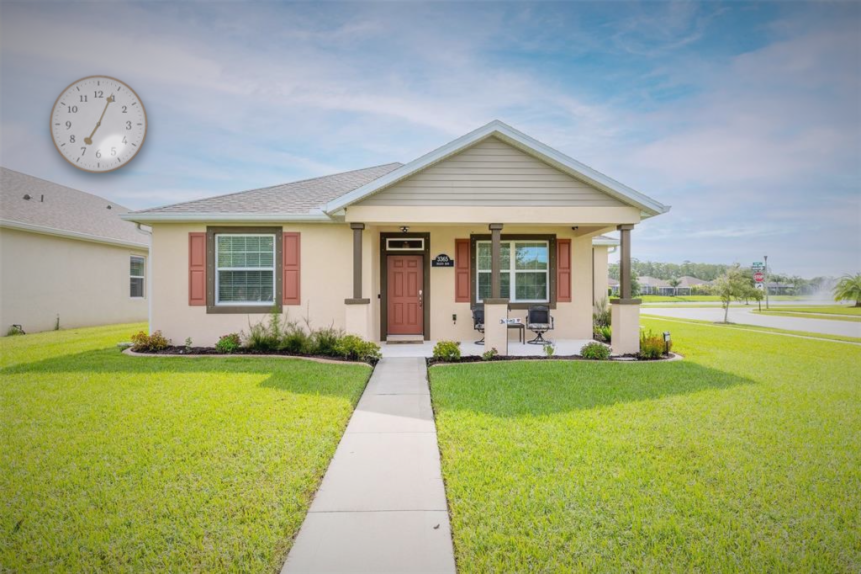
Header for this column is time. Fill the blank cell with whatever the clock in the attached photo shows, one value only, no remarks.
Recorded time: 7:04
